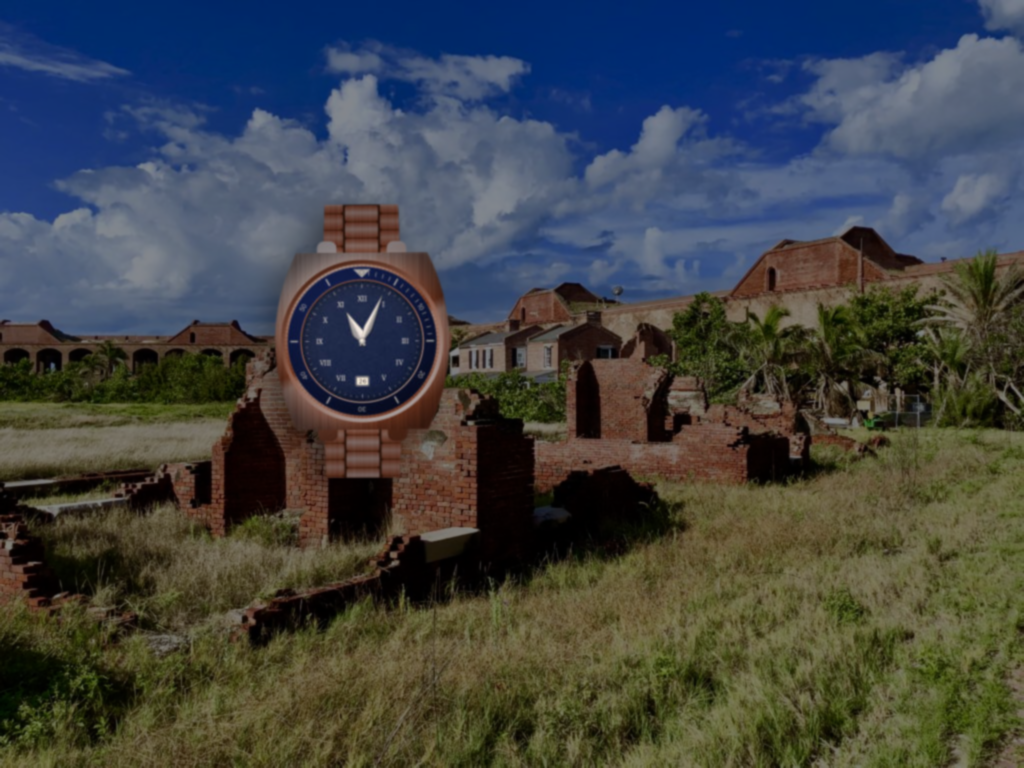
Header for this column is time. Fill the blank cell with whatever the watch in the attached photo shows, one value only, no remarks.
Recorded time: 11:04
